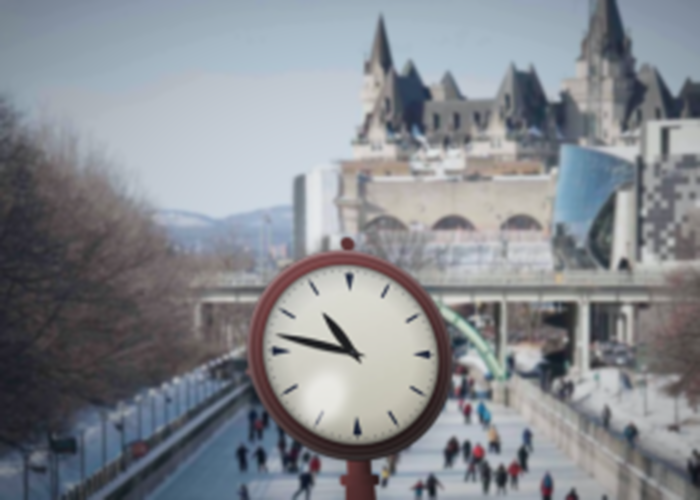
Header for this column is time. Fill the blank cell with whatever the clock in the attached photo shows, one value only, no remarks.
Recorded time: 10:47
